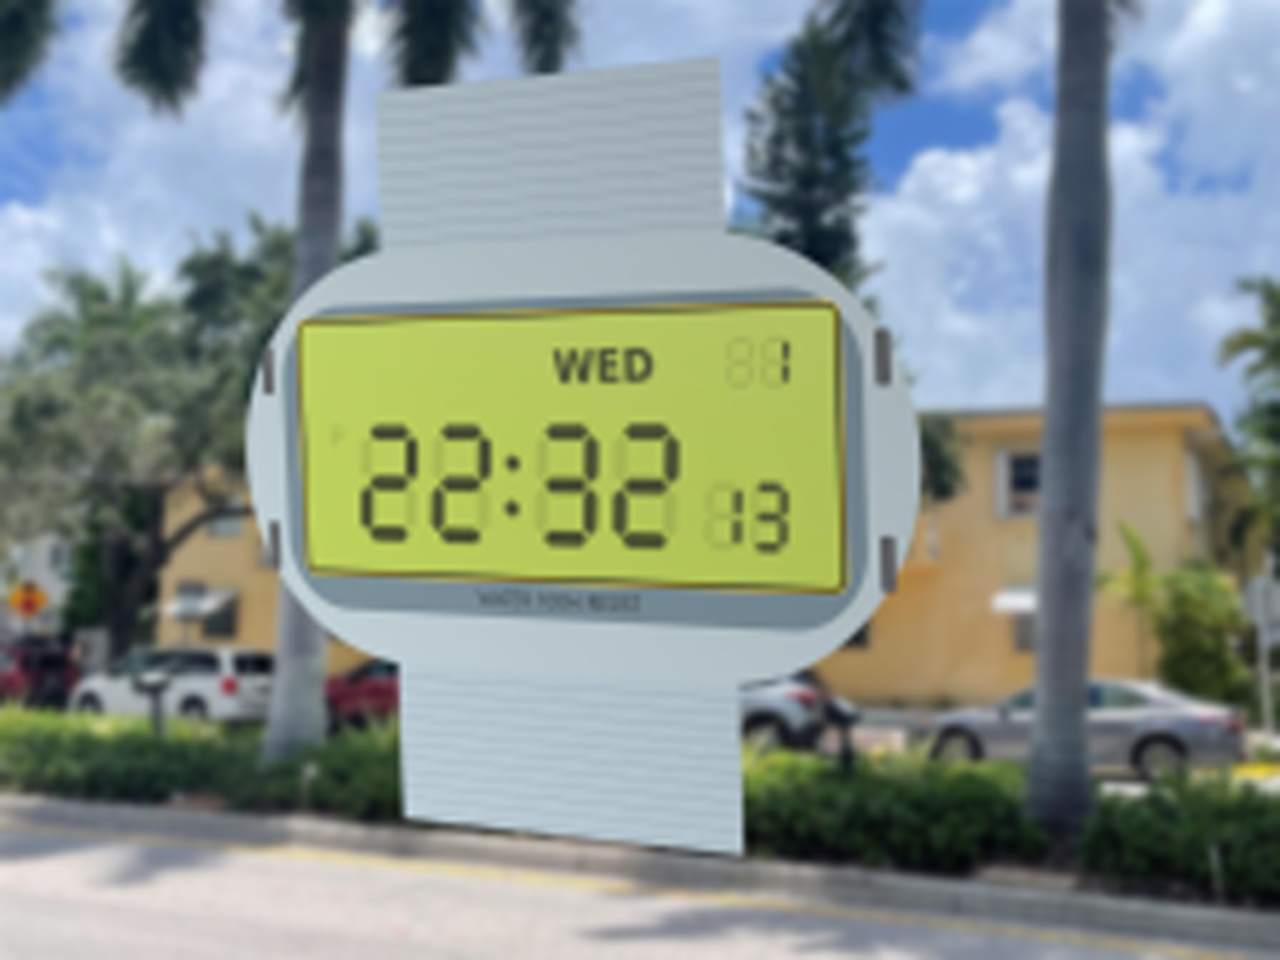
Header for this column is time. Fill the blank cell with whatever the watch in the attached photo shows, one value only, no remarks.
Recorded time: 22:32:13
